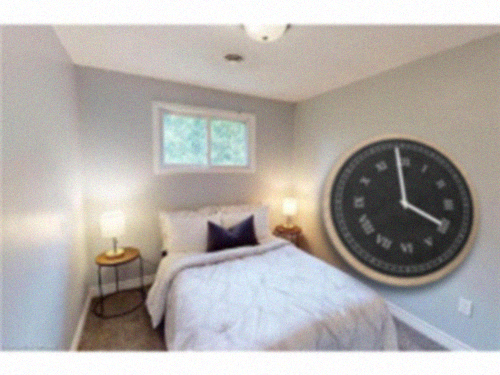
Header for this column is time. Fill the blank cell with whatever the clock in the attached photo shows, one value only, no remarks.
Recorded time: 3:59
